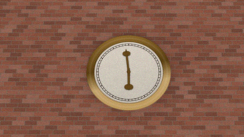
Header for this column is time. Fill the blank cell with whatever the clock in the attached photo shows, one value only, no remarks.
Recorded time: 5:59
